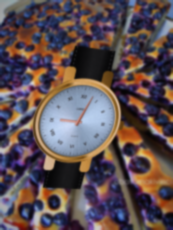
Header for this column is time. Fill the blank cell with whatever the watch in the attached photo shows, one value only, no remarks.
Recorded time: 9:03
